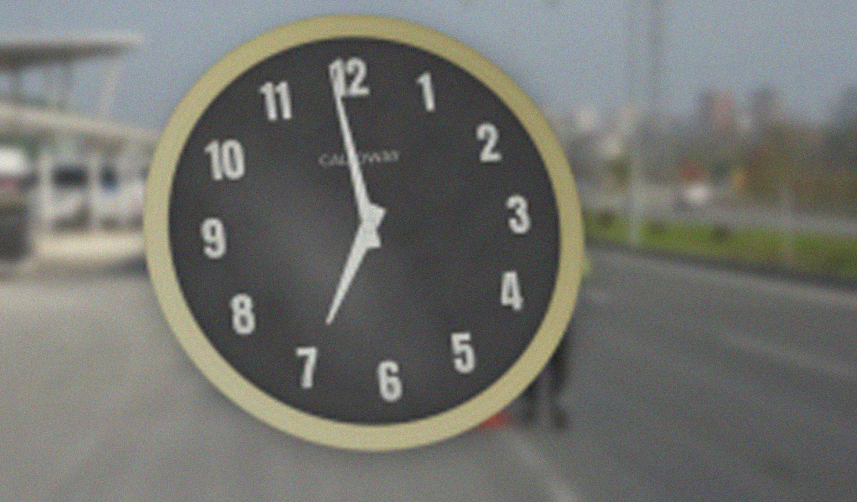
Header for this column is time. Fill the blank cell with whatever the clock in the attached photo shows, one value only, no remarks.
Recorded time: 6:59
